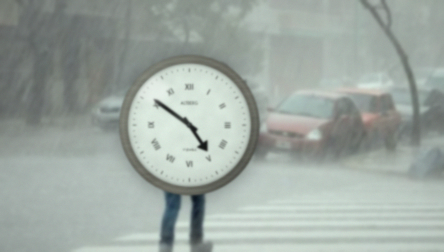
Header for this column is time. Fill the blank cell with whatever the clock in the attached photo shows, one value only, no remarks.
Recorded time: 4:51
